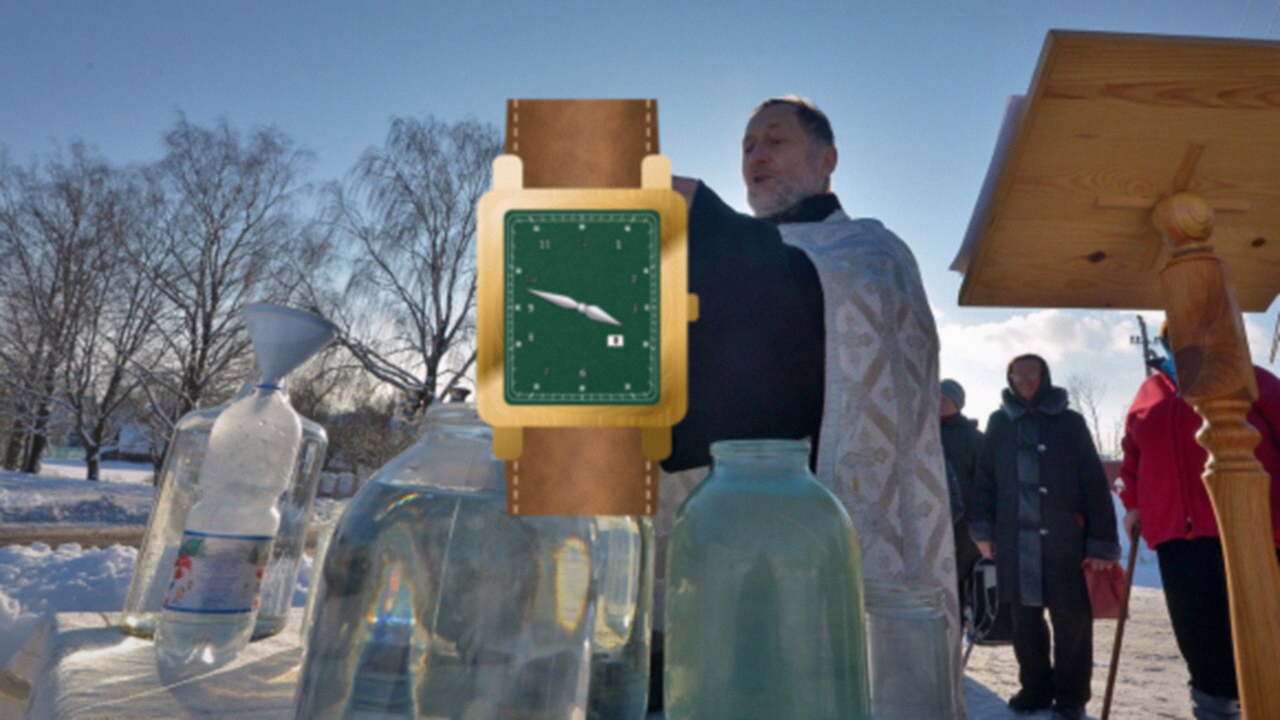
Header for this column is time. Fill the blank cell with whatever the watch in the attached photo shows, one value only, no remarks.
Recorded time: 3:48
